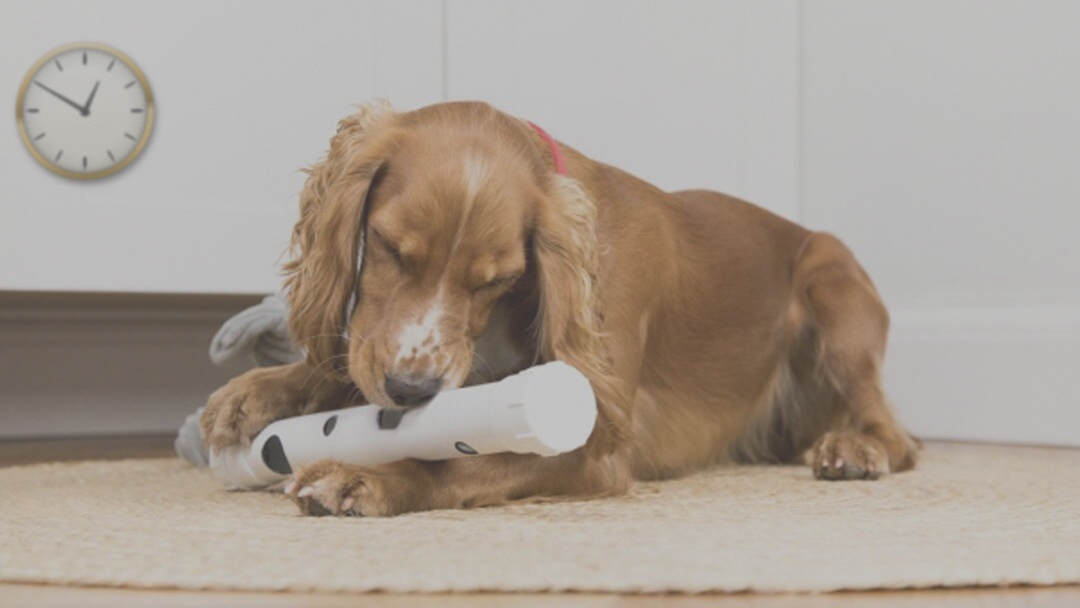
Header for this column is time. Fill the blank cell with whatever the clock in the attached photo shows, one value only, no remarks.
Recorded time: 12:50
